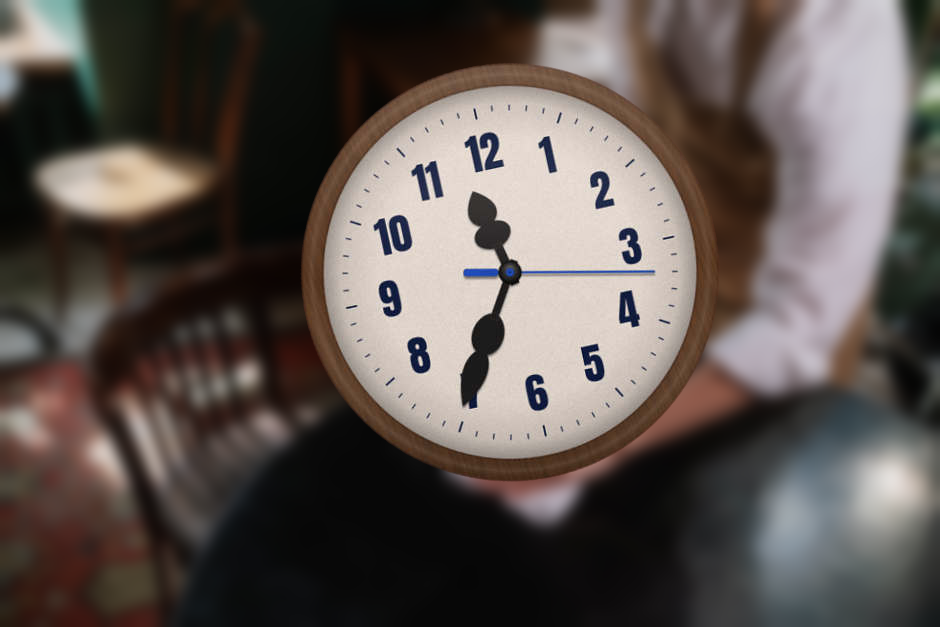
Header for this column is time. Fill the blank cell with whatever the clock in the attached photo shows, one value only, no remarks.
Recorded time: 11:35:17
